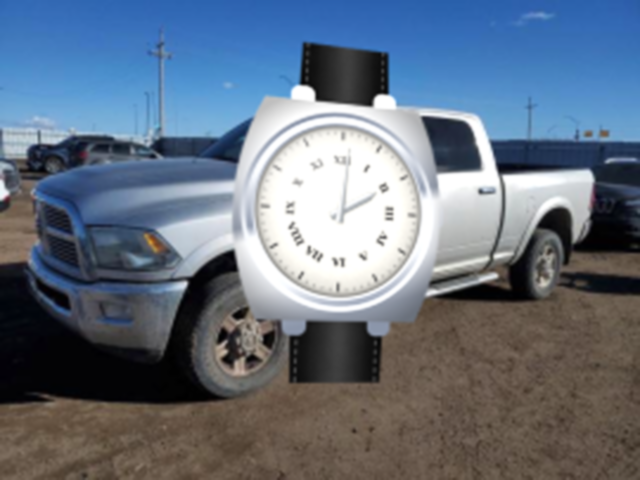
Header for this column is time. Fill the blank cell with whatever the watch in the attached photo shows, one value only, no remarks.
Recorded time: 2:01
